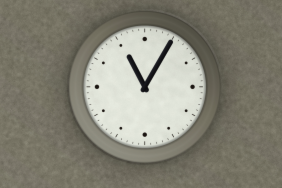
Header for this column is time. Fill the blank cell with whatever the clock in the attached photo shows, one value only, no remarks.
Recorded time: 11:05
